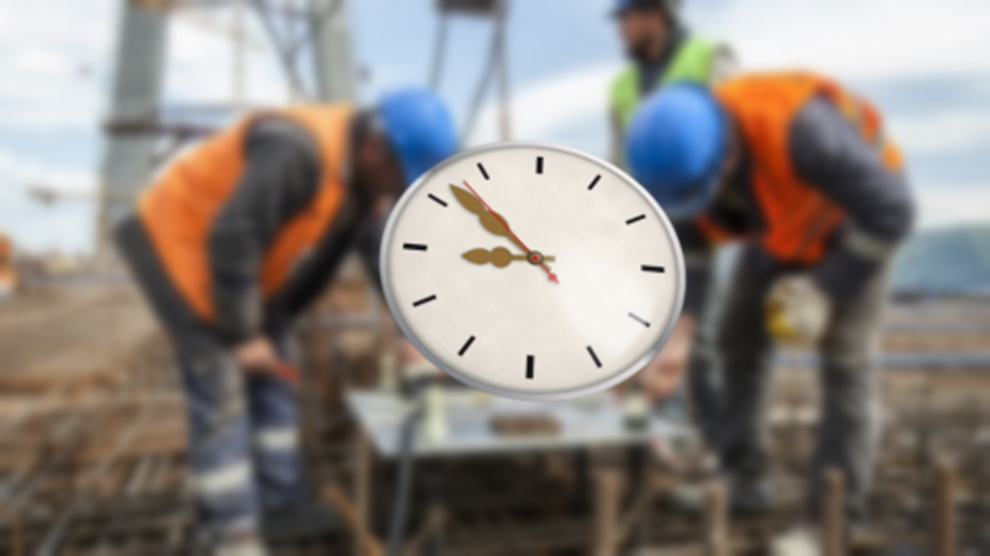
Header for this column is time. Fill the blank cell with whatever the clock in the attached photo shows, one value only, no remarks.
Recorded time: 8:51:53
